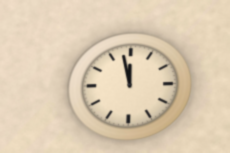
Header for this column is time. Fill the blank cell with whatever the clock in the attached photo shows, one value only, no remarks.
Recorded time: 11:58
